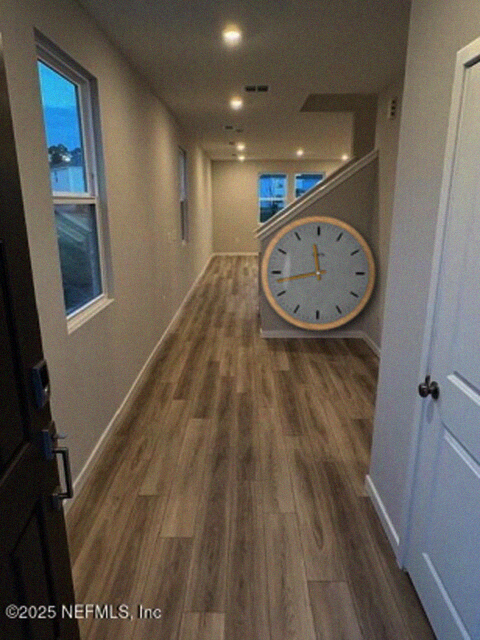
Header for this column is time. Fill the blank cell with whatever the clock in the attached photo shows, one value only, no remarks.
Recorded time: 11:43
